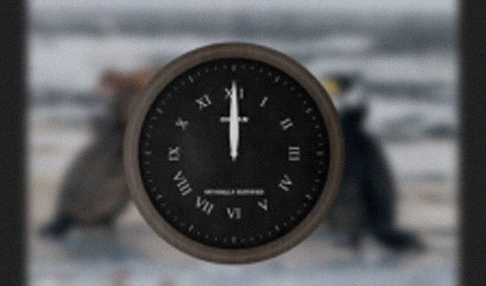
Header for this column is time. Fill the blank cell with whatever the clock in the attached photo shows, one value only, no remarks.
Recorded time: 12:00
